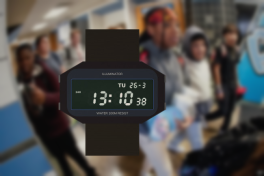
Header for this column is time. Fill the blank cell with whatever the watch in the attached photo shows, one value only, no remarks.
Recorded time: 13:10:38
